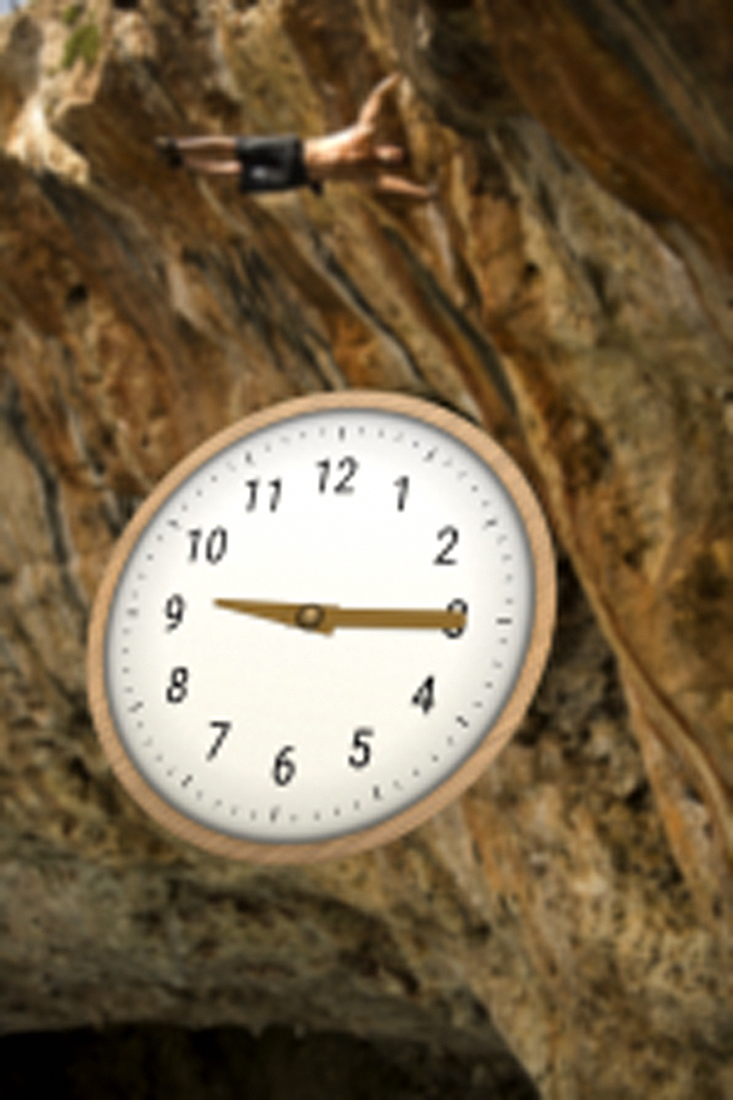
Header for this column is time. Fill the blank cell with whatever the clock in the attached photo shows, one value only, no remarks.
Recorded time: 9:15
